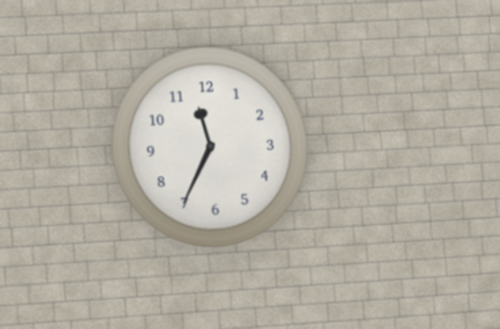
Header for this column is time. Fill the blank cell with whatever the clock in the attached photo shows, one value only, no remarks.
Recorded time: 11:35
